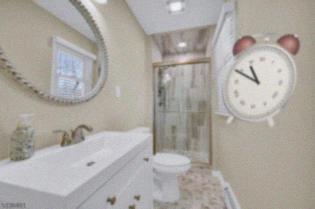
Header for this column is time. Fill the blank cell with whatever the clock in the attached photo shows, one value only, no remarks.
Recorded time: 10:49
